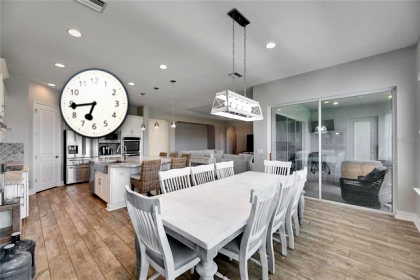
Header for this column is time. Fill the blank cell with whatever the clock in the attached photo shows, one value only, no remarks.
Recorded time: 6:44
